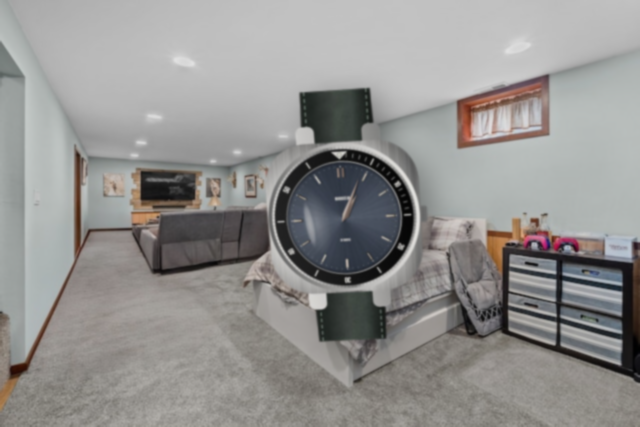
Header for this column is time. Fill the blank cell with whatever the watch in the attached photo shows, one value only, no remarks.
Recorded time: 1:04
